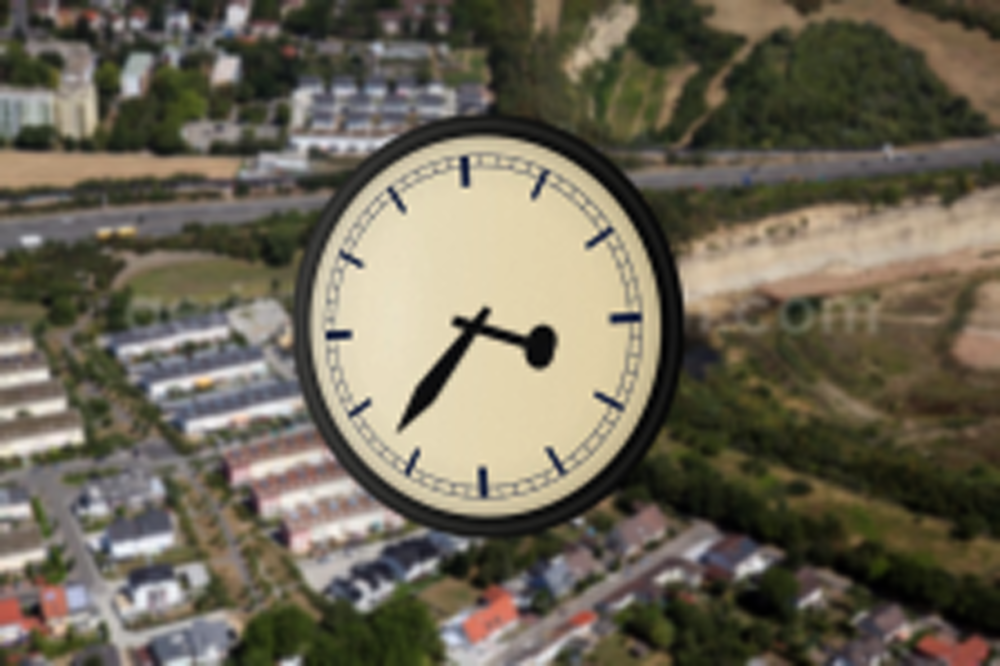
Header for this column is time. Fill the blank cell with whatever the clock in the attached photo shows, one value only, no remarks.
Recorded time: 3:37
